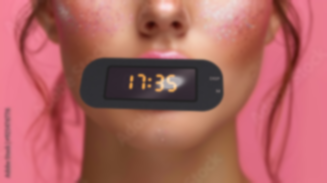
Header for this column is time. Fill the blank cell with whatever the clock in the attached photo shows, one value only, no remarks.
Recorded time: 17:35
